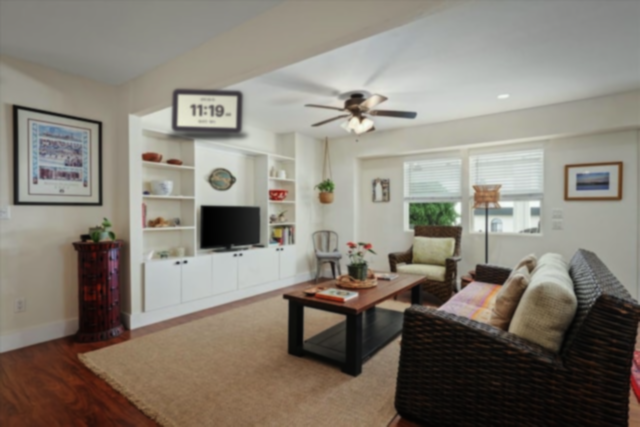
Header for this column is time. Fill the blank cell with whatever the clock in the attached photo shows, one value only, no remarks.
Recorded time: 11:19
